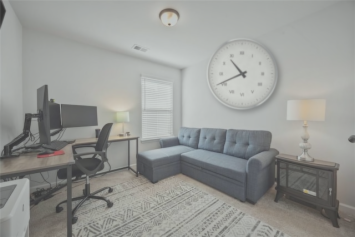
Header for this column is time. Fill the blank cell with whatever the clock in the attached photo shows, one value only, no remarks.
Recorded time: 10:41
